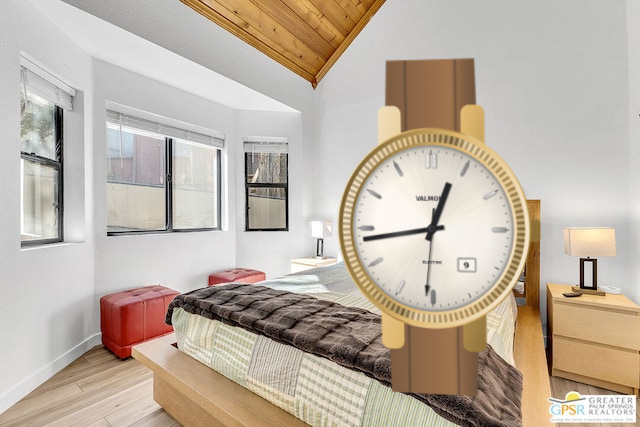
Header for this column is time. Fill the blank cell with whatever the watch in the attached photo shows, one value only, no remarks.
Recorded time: 12:43:31
